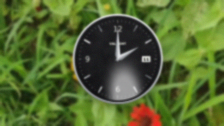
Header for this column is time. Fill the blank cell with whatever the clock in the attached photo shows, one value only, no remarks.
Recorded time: 2:00
